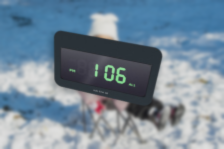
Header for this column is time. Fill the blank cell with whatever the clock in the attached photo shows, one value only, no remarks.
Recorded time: 1:06
